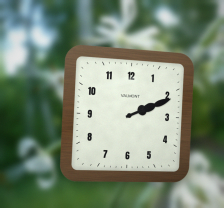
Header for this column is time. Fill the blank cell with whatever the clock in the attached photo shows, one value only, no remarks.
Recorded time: 2:11
